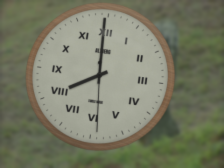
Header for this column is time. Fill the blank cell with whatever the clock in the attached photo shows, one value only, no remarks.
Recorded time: 7:59:29
